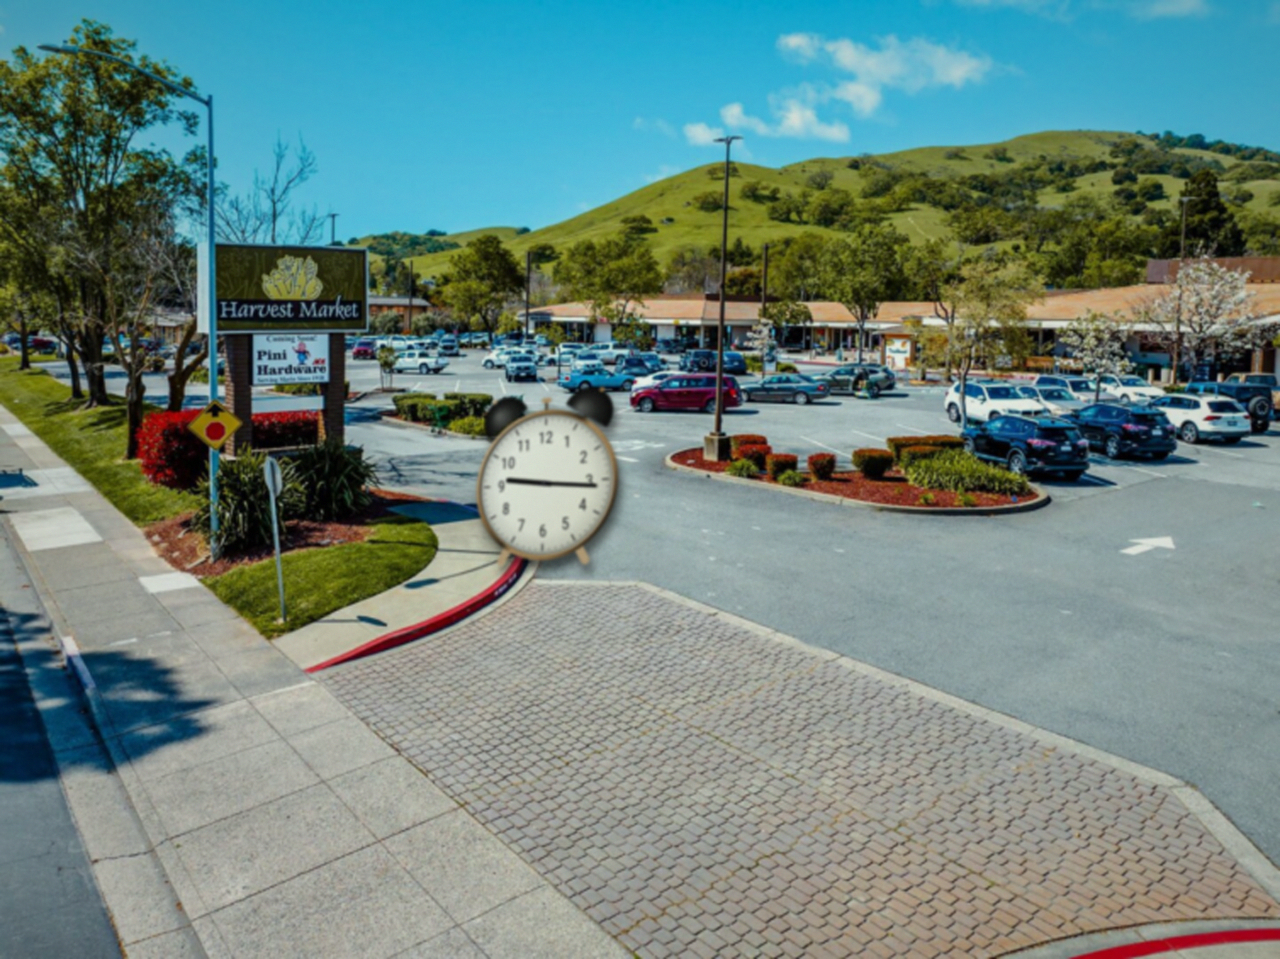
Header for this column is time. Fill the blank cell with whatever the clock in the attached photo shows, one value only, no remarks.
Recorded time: 9:16
